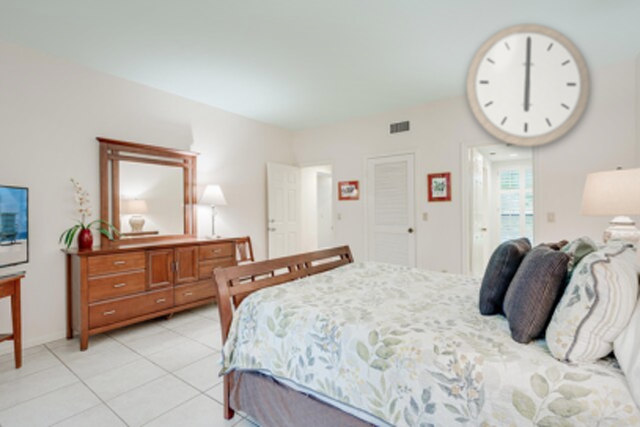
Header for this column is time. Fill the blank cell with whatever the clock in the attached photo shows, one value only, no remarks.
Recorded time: 6:00
